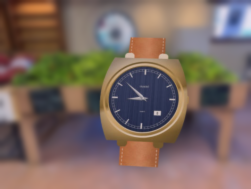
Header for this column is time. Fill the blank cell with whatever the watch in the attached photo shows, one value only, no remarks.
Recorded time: 8:52
